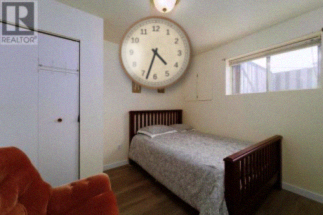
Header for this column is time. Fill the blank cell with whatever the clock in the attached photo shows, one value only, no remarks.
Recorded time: 4:33
